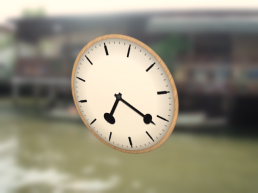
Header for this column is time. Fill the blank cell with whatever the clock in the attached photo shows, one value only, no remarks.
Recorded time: 7:22
